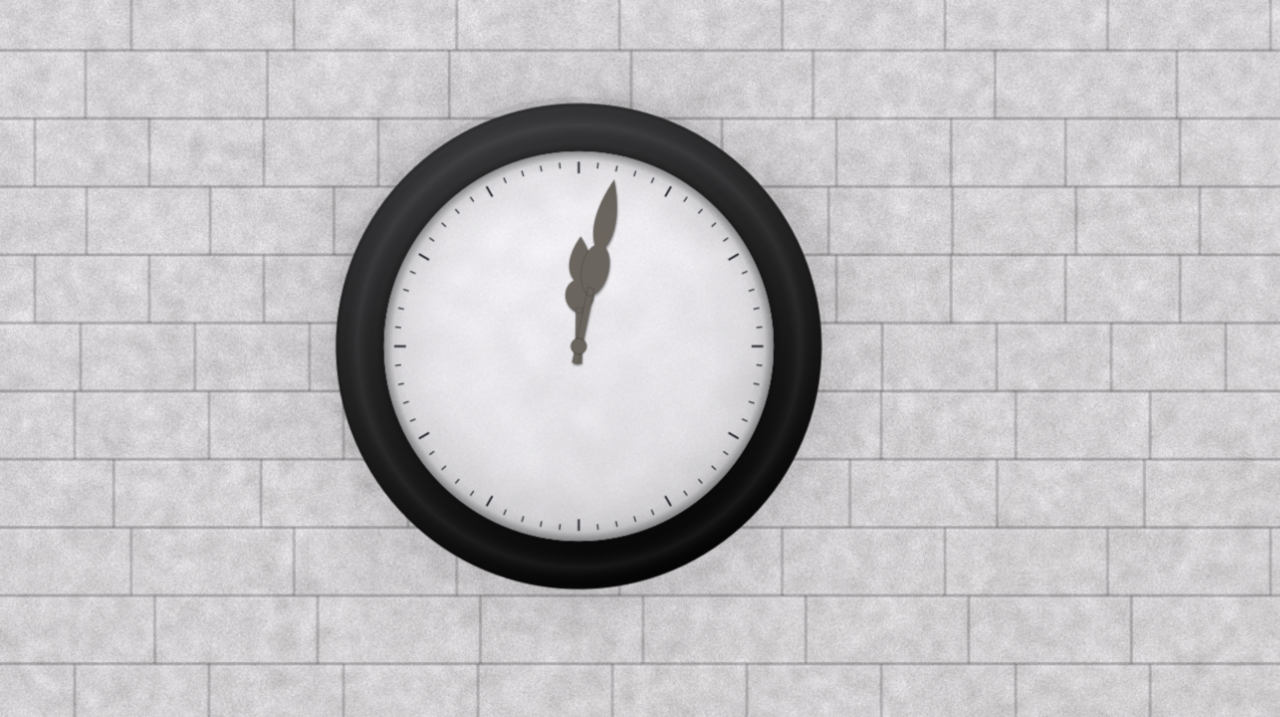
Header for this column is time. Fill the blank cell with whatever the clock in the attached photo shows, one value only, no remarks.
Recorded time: 12:02
